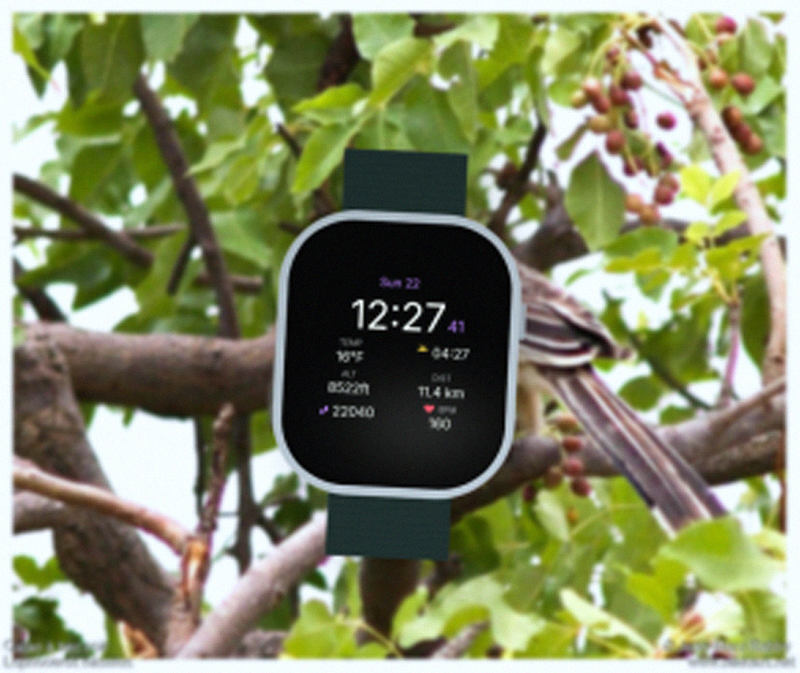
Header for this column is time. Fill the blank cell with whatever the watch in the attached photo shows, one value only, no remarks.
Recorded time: 12:27
